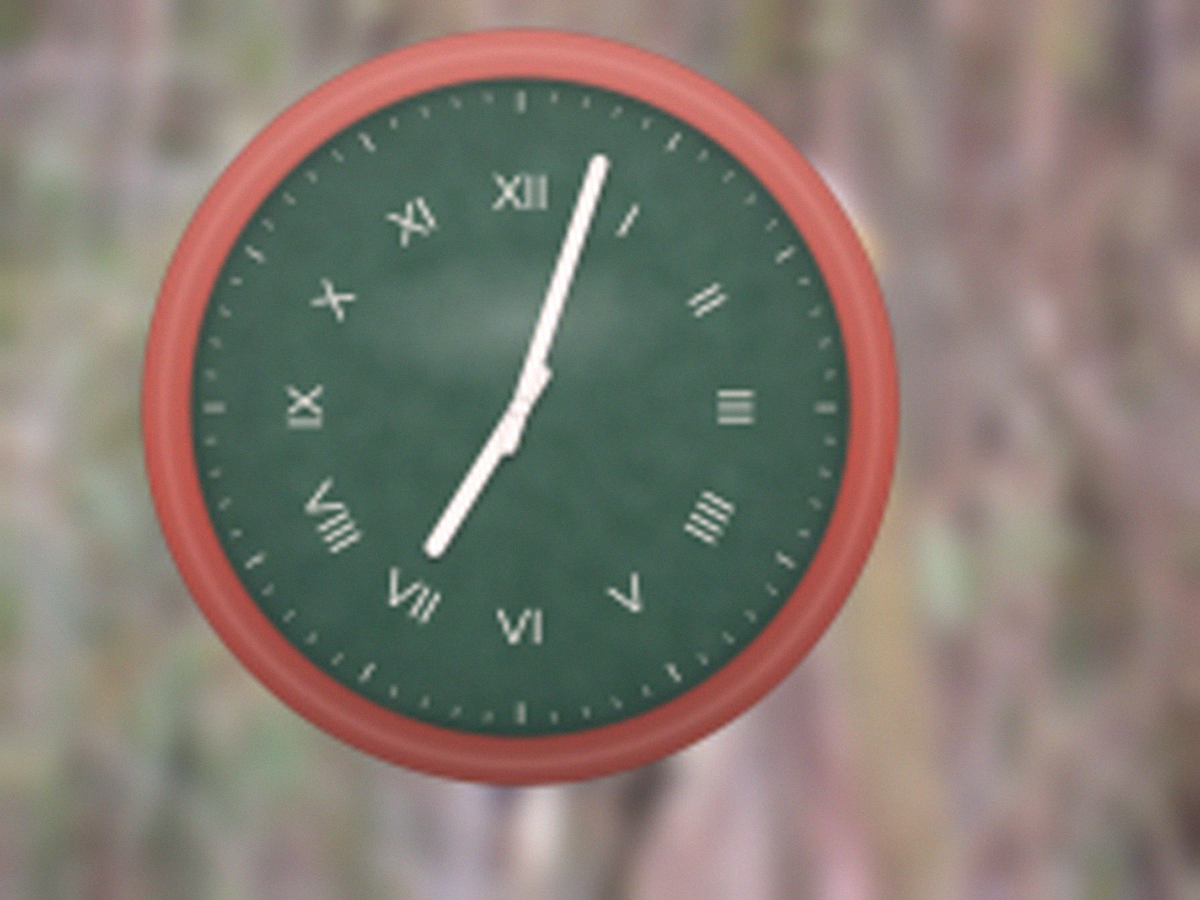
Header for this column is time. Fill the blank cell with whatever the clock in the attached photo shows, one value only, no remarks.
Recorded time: 7:03
